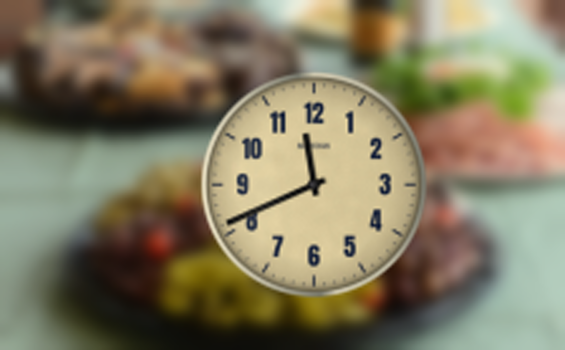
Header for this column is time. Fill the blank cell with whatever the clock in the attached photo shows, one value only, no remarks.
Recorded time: 11:41
